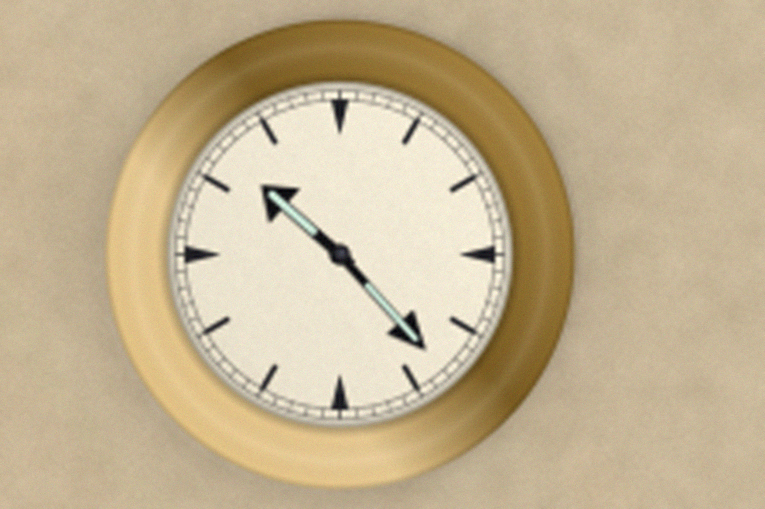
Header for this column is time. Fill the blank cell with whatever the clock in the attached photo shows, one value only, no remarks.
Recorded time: 10:23
